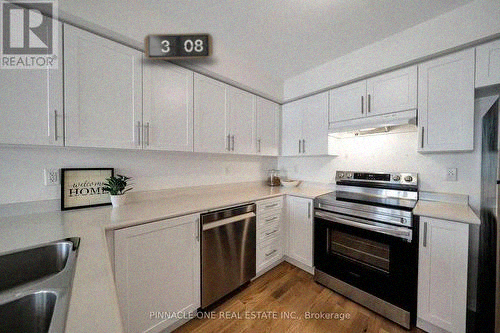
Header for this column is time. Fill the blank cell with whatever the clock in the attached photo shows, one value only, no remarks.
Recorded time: 3:08
